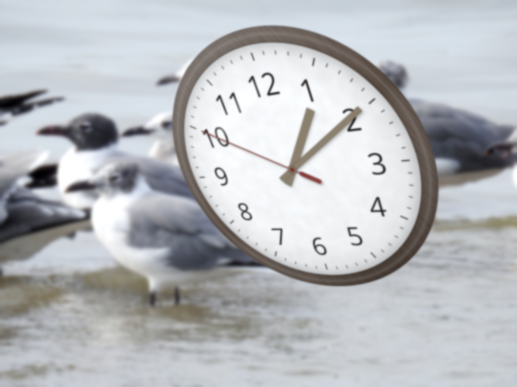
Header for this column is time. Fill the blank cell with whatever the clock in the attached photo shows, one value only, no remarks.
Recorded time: 1:09:50
